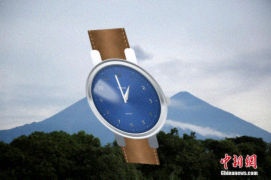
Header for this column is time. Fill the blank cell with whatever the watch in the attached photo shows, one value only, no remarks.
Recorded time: 12:59
